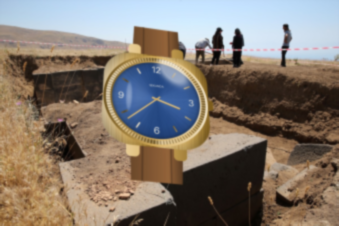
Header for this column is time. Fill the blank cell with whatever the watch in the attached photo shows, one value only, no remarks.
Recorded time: 3:38
